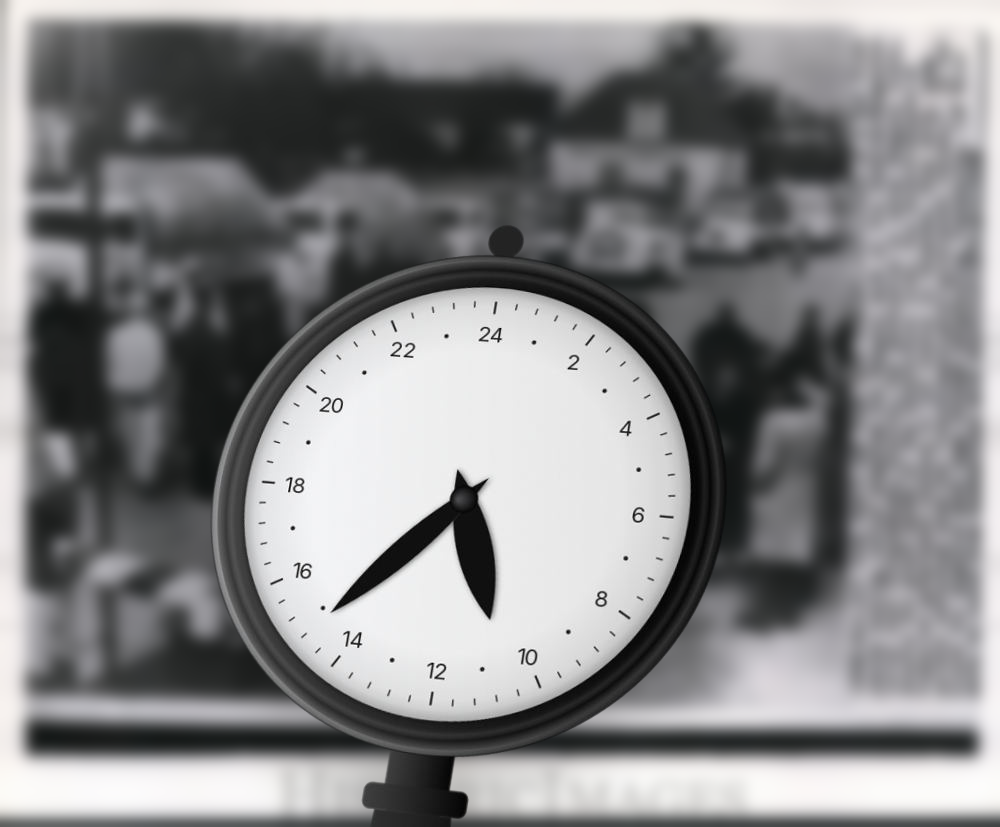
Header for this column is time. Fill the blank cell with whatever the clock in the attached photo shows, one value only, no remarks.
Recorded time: 10:37
